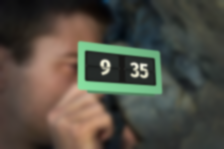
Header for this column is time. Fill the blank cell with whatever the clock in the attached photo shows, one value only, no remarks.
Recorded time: 9:35
